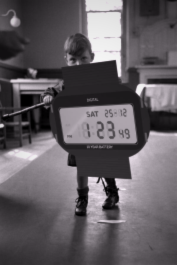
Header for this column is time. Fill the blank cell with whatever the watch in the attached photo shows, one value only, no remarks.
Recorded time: 1:23:49
